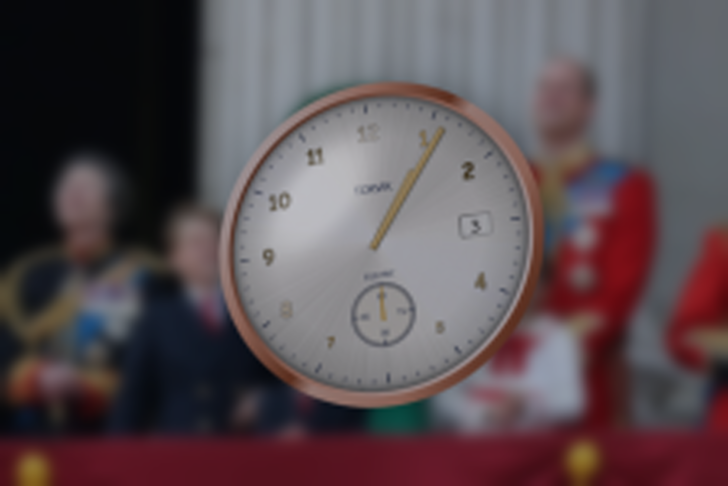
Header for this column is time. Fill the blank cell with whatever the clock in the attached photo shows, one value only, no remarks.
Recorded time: 1:06
